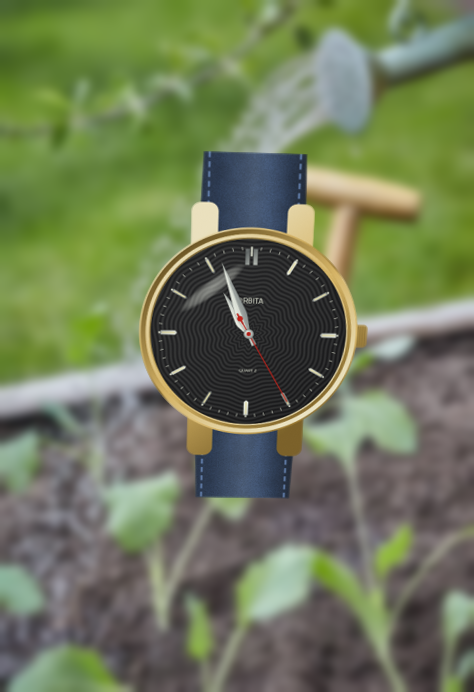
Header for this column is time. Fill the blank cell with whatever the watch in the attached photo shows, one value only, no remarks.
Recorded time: 10:56:25
